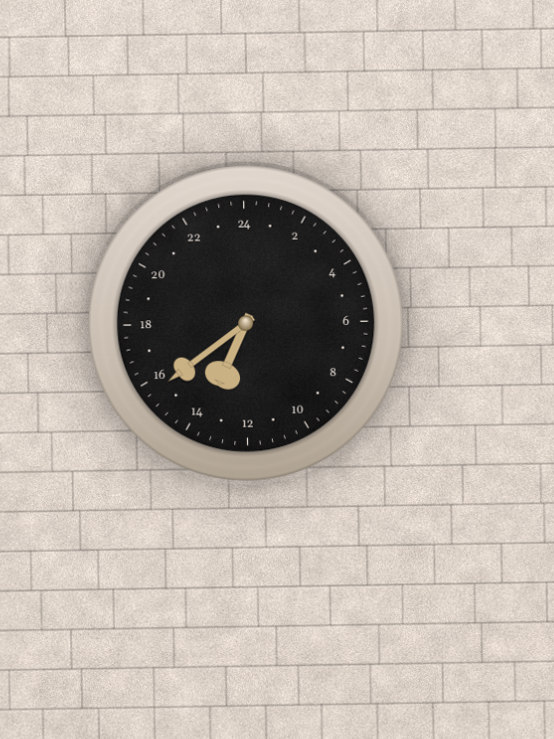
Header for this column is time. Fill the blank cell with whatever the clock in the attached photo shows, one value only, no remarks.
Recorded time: 13:39
